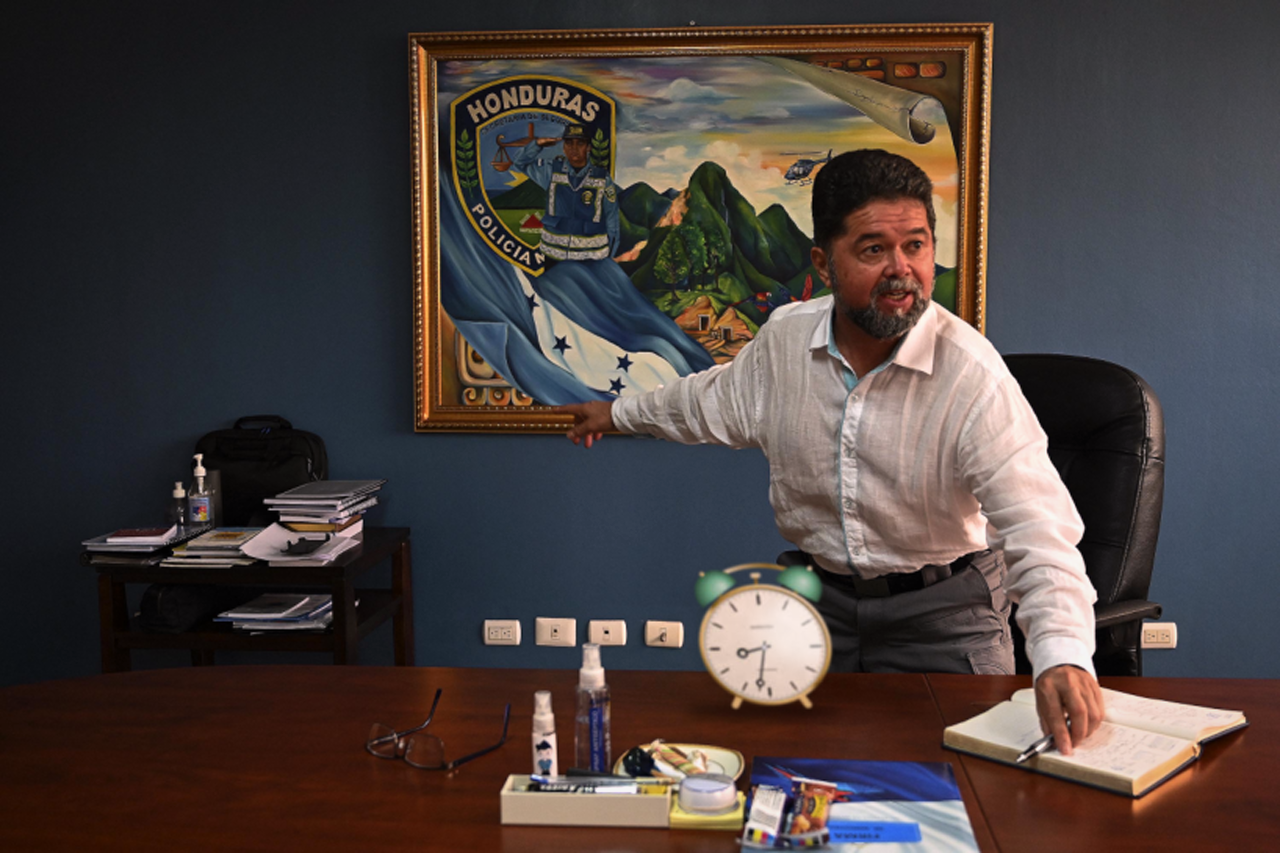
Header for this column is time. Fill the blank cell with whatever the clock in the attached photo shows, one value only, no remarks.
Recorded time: 8:32
